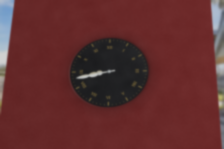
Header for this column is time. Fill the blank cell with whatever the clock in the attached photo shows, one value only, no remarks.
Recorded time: 8:43
